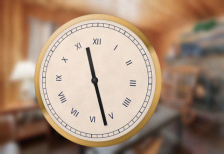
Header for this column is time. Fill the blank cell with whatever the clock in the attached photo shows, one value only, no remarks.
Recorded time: 11:27
